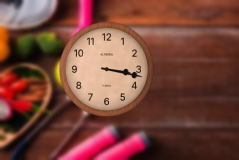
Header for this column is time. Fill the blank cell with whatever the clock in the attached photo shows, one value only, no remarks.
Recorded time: 3:17
